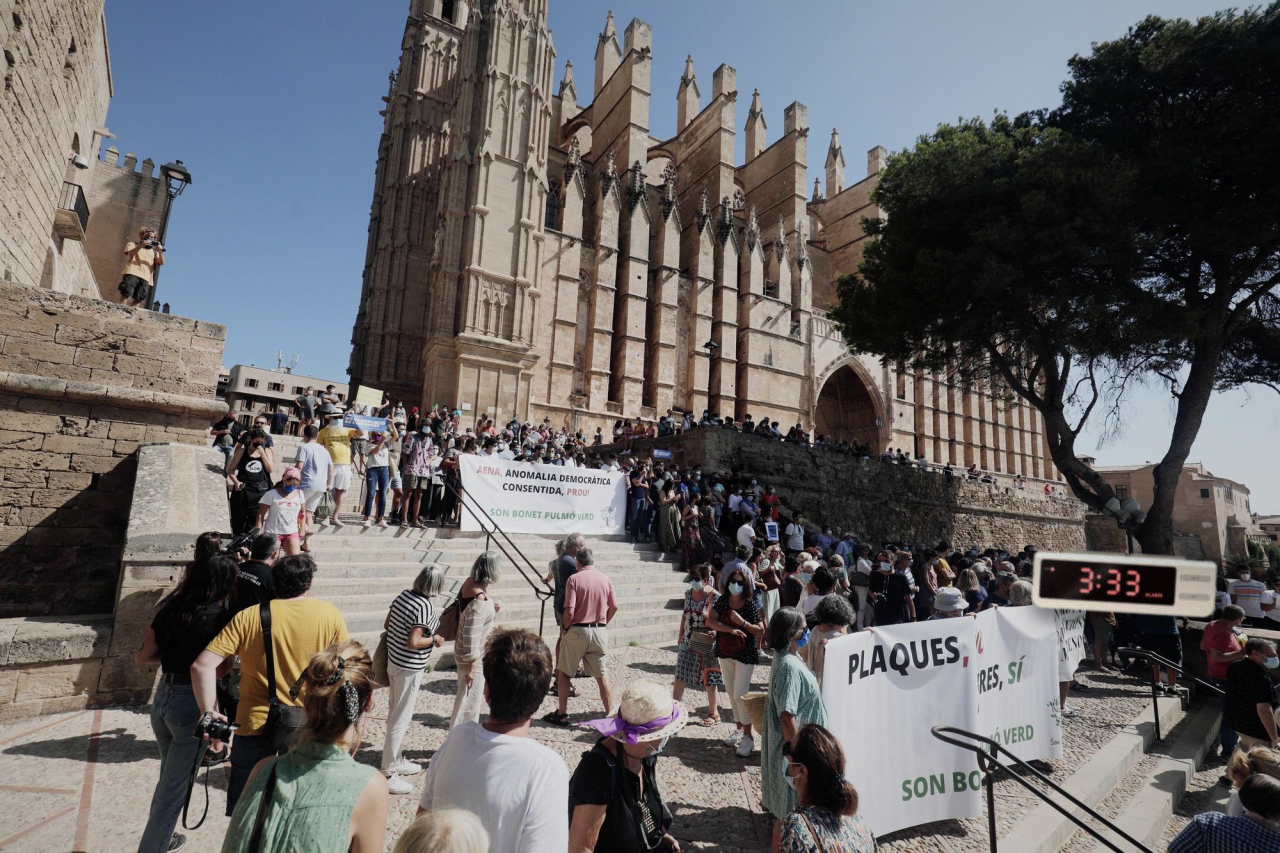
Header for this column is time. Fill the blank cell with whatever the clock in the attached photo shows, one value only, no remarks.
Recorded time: 3:33
